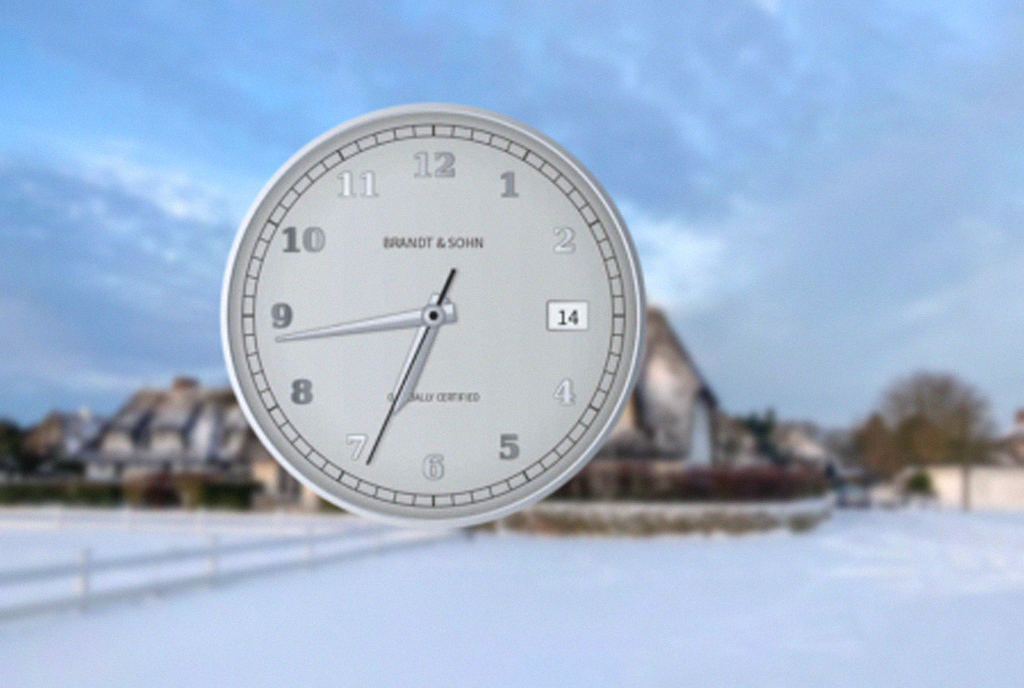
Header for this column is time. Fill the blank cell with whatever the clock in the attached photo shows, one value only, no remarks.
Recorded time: 6:43:34
